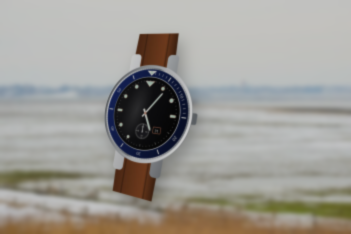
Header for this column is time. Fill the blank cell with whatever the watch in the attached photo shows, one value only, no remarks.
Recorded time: 5:06
